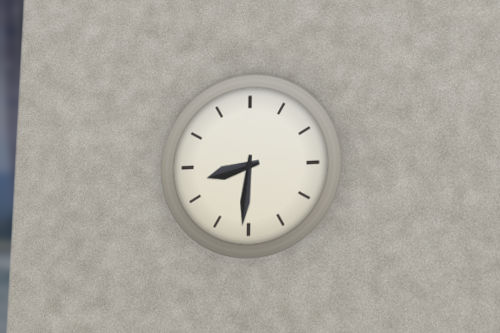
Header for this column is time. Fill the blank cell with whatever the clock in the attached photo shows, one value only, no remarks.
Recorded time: 8:31
